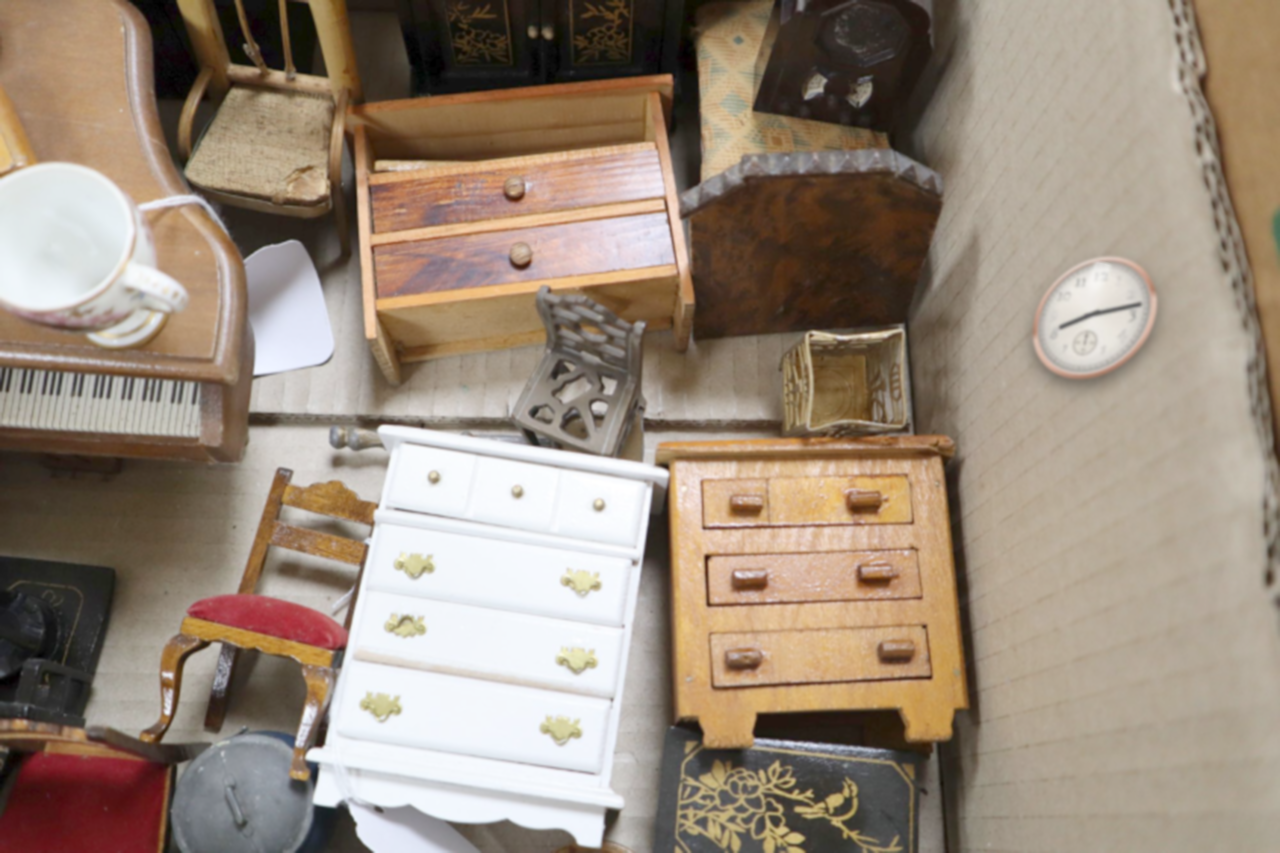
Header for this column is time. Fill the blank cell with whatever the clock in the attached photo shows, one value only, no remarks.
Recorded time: 8:13
